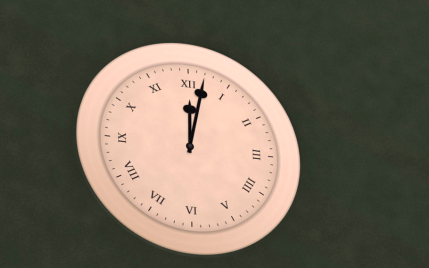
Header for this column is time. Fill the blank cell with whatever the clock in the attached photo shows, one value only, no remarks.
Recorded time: 12:02
